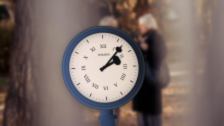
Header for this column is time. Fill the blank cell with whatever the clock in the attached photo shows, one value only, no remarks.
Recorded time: 2:07
